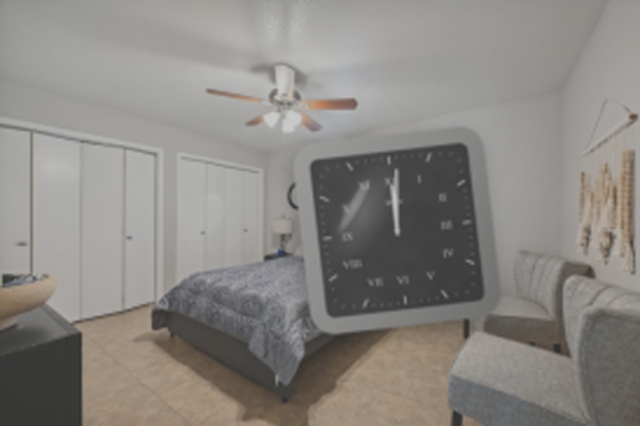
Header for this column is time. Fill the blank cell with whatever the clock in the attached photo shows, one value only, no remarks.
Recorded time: 12:01
